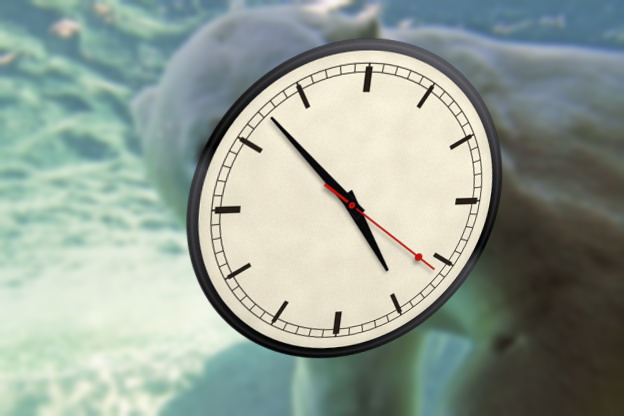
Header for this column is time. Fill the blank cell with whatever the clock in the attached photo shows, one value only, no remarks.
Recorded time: 4:52:21
